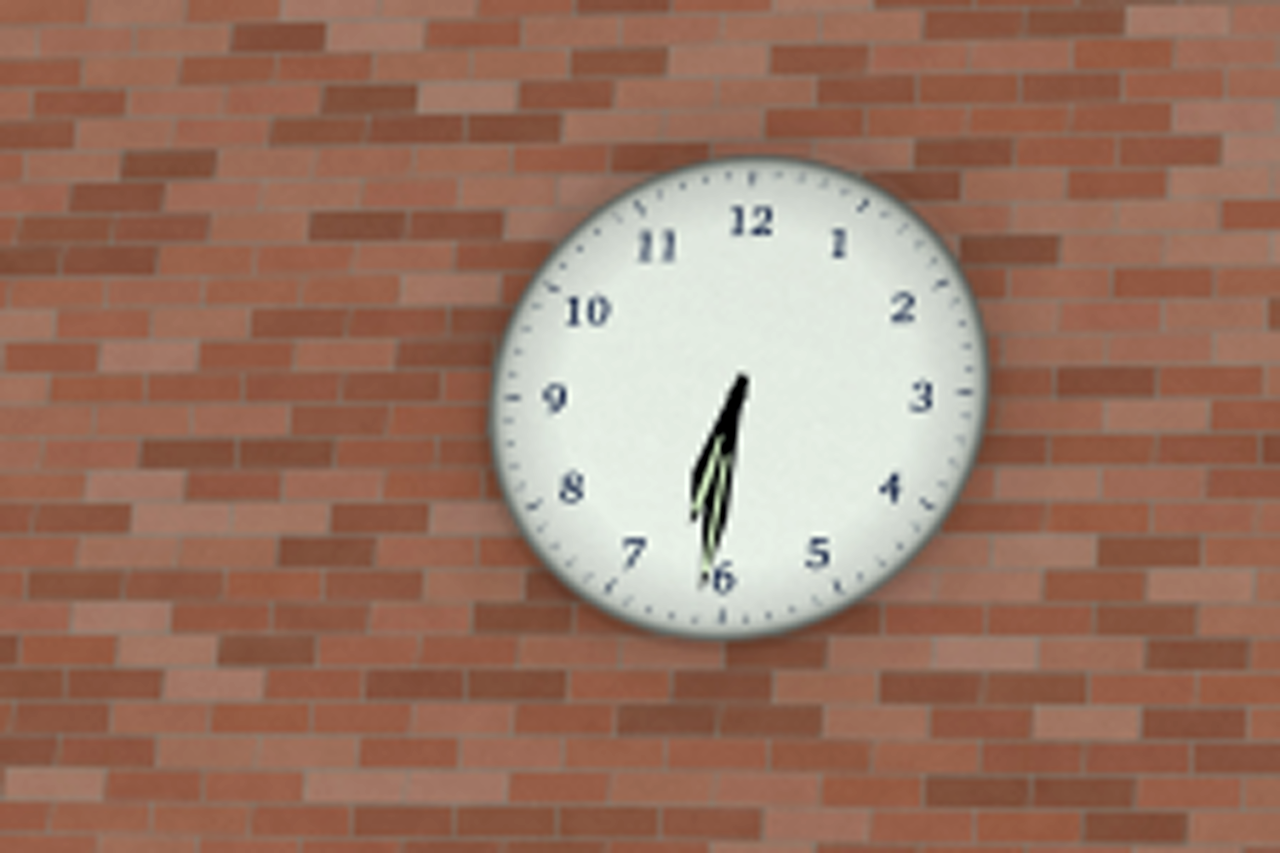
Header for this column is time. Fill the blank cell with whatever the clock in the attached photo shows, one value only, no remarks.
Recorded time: 6:31
